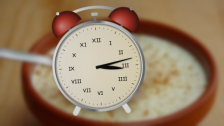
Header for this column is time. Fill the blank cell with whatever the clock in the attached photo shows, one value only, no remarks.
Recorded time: 3:13
